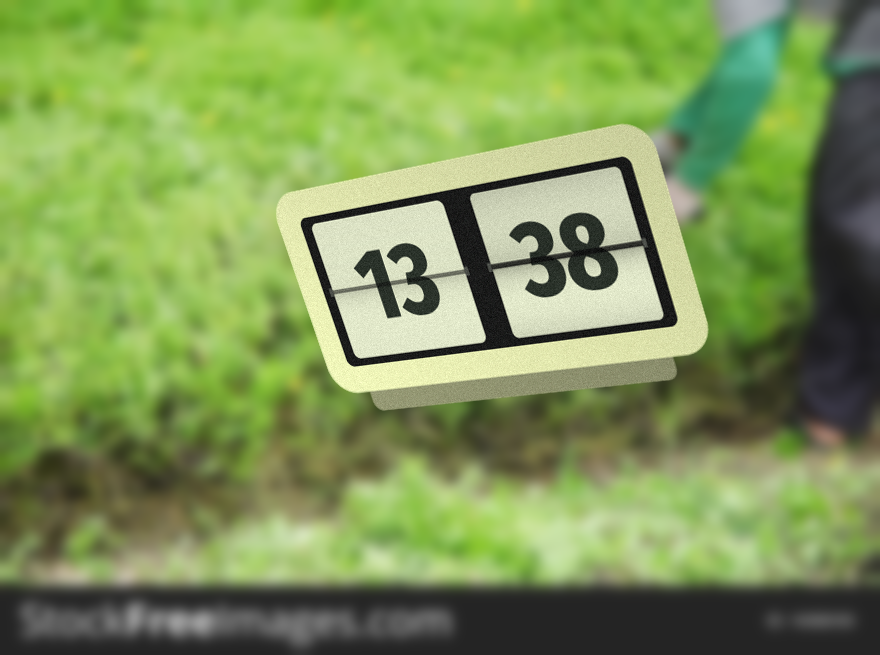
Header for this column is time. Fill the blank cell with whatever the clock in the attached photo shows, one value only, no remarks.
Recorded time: 13:38
